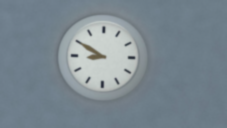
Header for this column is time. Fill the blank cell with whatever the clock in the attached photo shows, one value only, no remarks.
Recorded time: 8:50
